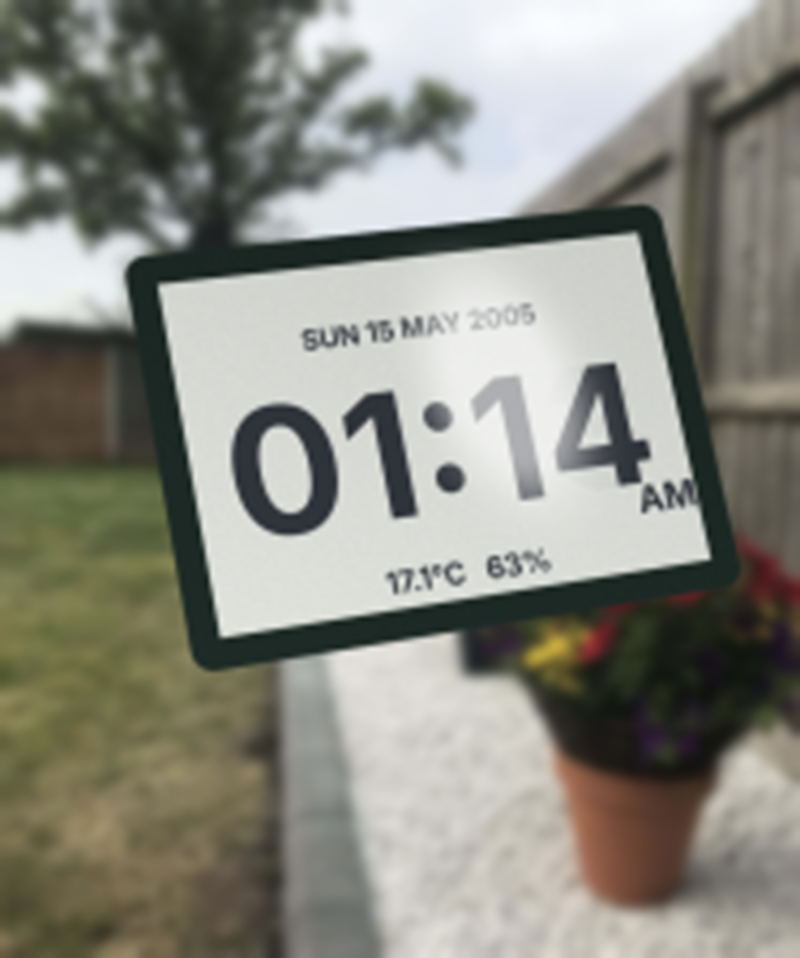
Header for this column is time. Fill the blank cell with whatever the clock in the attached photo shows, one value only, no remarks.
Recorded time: 1:14
